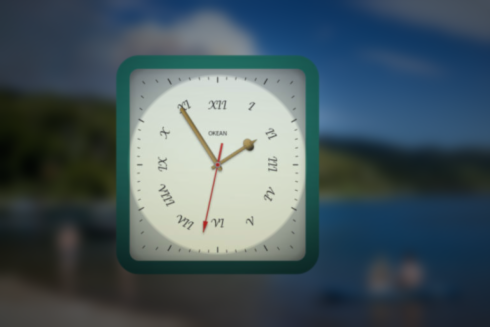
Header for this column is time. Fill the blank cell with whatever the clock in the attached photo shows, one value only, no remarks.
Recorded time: 1:54:32
